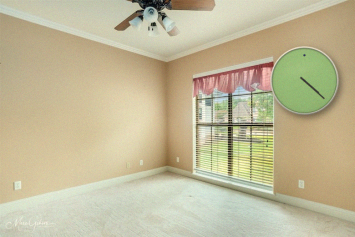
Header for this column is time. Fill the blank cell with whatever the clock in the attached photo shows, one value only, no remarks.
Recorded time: 4:22
